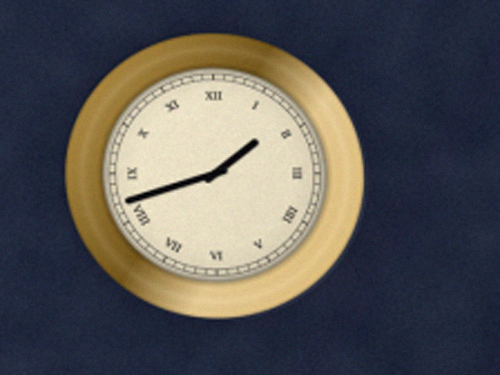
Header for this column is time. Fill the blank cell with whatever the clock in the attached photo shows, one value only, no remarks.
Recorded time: 1:42
